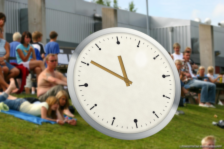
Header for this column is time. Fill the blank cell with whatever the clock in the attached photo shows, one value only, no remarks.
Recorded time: 11:51
